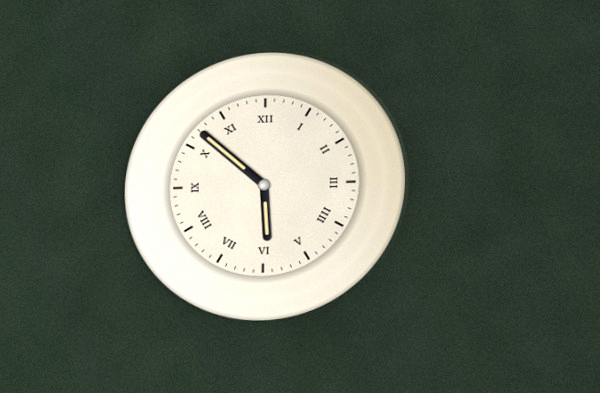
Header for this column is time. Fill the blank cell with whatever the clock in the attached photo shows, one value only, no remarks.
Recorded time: 5:52
